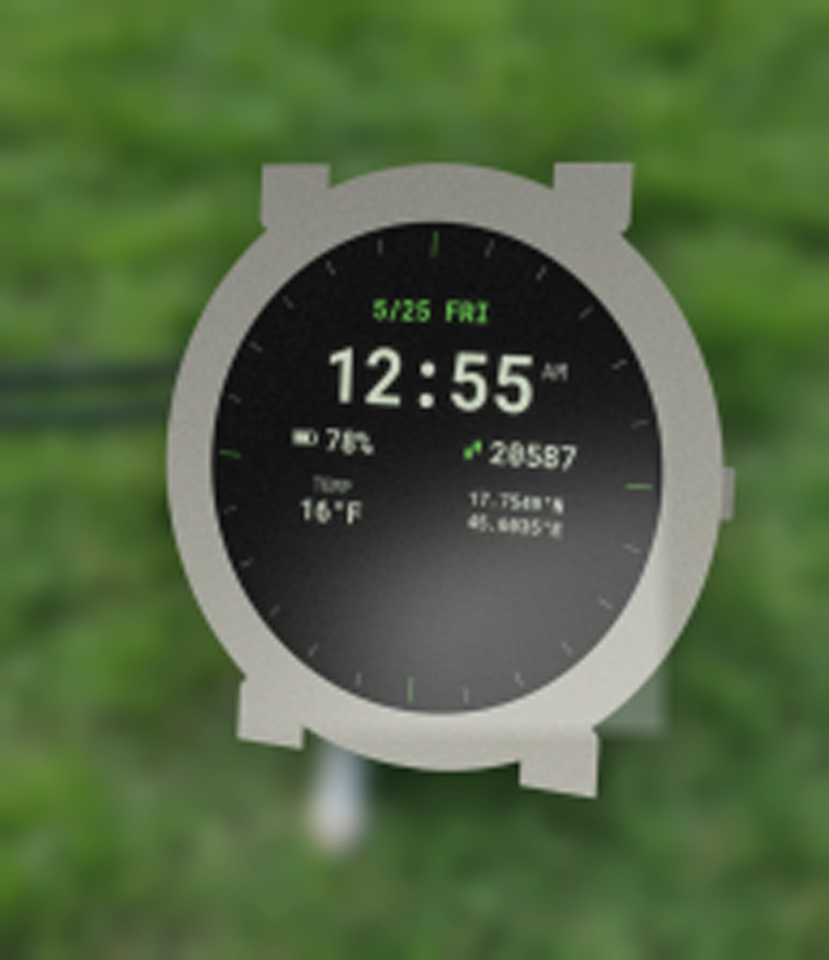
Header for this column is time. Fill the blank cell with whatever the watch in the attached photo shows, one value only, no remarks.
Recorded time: 12:55
